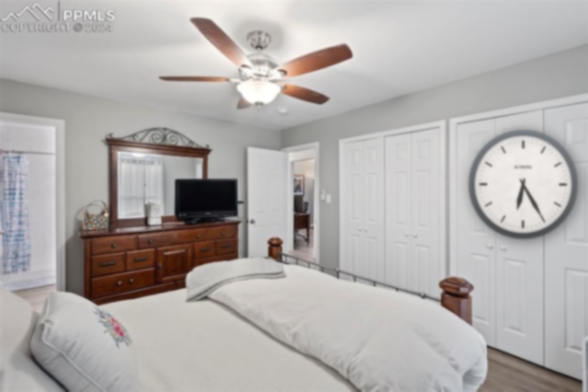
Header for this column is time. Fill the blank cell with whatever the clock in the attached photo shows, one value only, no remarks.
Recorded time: 6:25
